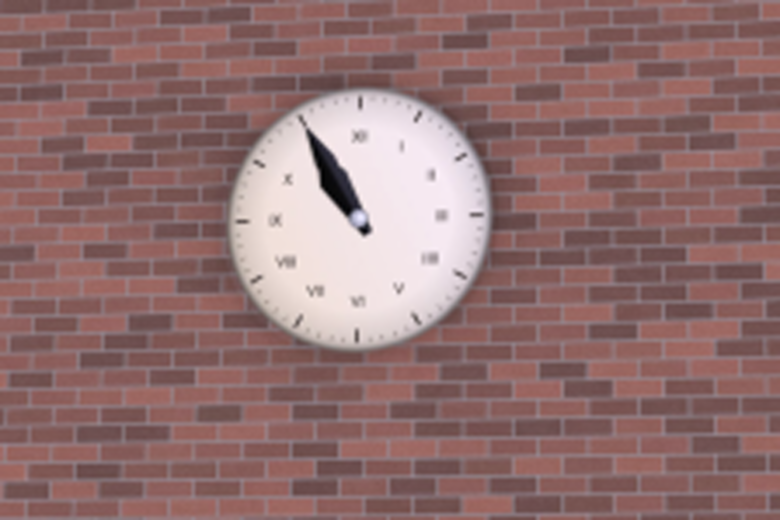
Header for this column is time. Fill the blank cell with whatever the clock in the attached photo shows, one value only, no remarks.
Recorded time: 10:55
